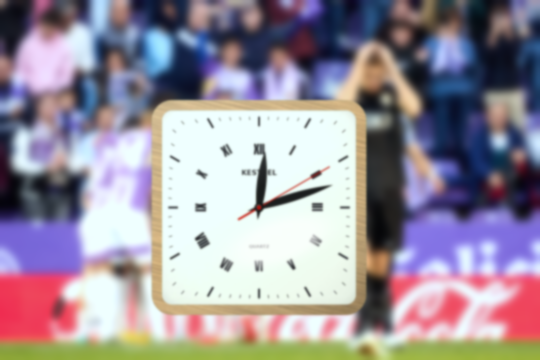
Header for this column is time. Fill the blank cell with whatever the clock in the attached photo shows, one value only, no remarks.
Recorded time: 12:12:10
